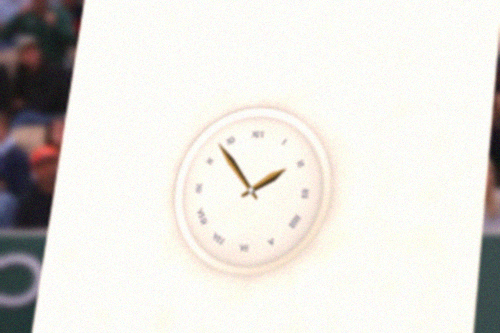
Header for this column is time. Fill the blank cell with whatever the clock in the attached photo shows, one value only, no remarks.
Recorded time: 1:53
